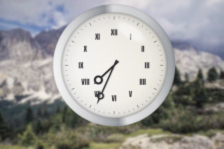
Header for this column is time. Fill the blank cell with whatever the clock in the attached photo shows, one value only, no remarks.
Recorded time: 7:34
